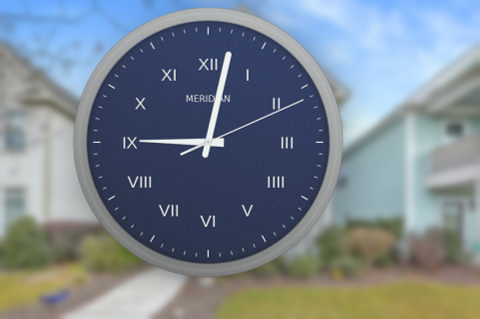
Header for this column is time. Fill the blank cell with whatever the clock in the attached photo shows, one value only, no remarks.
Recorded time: 9:02:11
